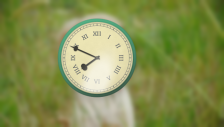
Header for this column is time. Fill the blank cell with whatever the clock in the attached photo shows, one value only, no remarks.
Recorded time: 7:49
